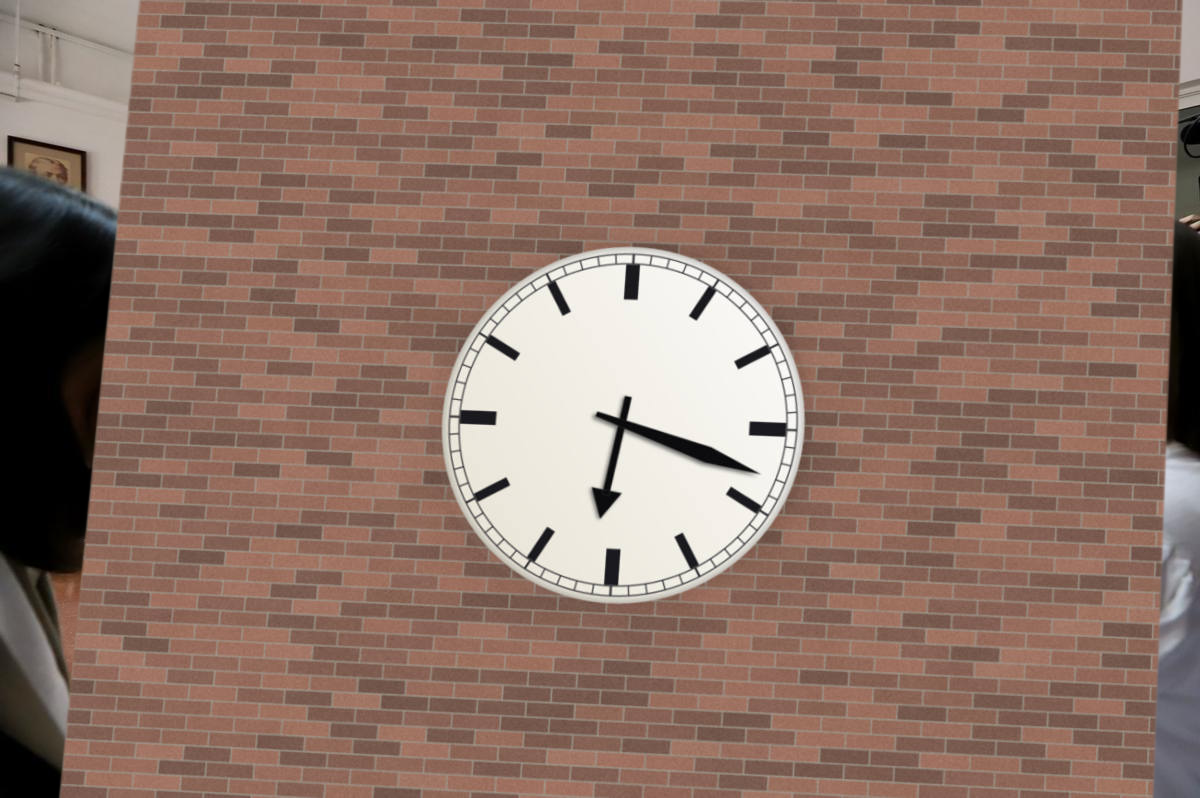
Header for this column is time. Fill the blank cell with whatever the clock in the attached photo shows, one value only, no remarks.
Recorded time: 6:18
